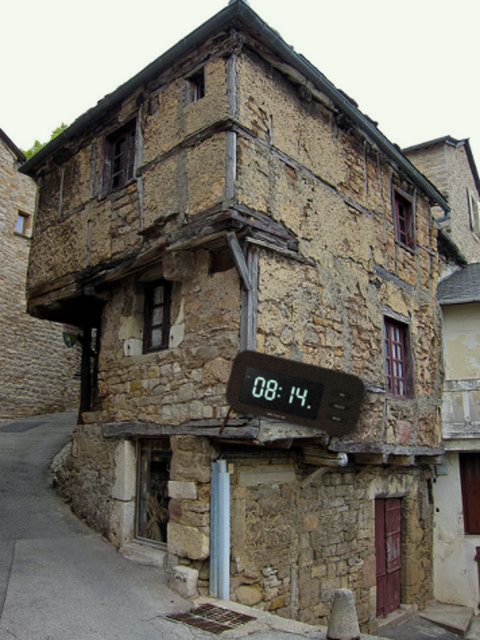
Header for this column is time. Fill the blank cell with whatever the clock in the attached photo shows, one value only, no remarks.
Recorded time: 8:14
